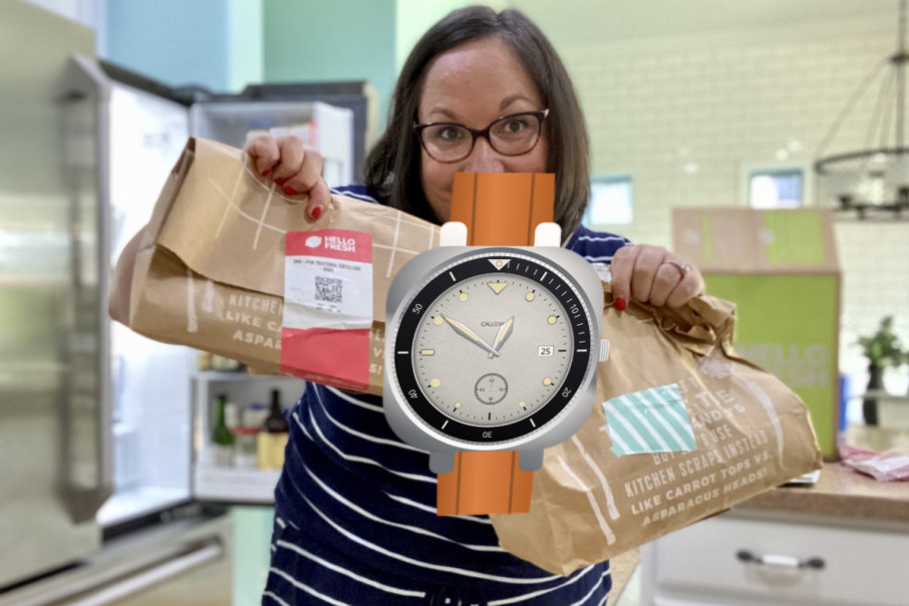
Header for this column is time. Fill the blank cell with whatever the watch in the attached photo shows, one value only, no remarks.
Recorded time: 12:51
